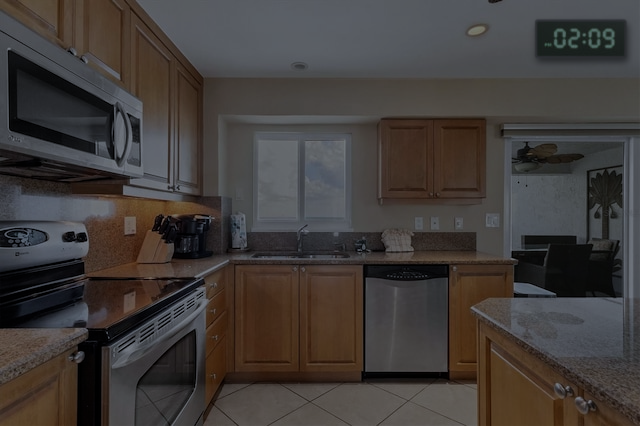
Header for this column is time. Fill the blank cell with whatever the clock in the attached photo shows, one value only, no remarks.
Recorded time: 2:09
